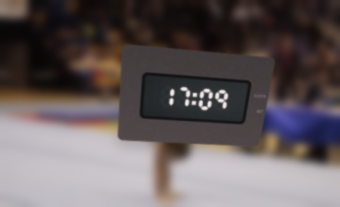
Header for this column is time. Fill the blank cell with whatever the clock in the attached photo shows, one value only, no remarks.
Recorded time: 17:09
